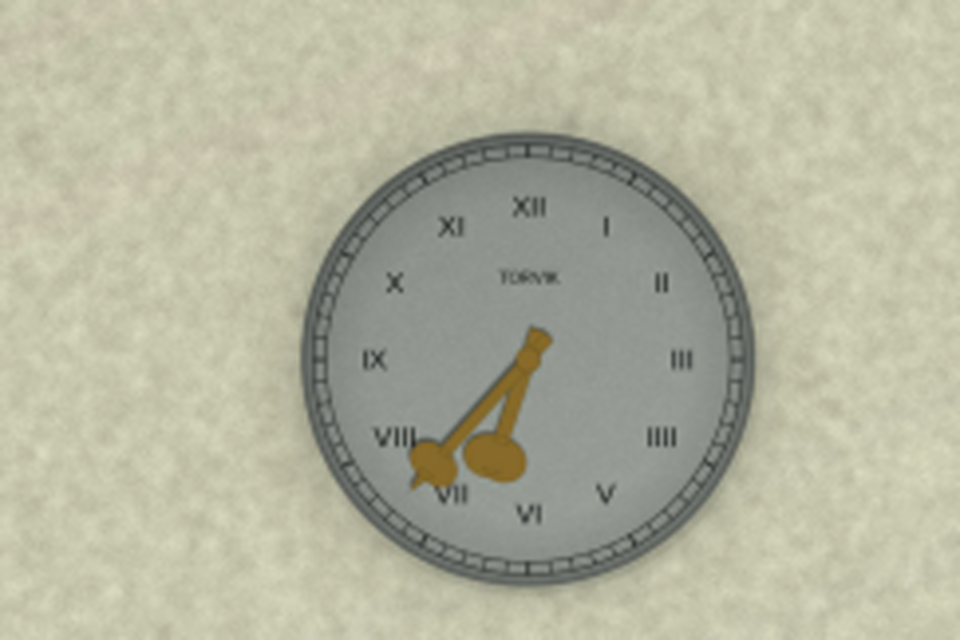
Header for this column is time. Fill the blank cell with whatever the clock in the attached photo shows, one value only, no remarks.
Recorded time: 6:37
